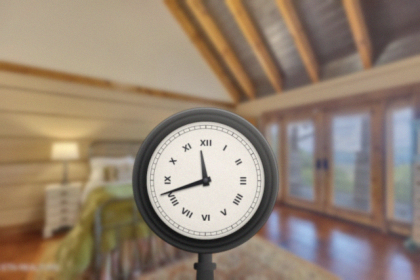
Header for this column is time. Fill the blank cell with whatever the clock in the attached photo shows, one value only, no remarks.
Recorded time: 11:42
